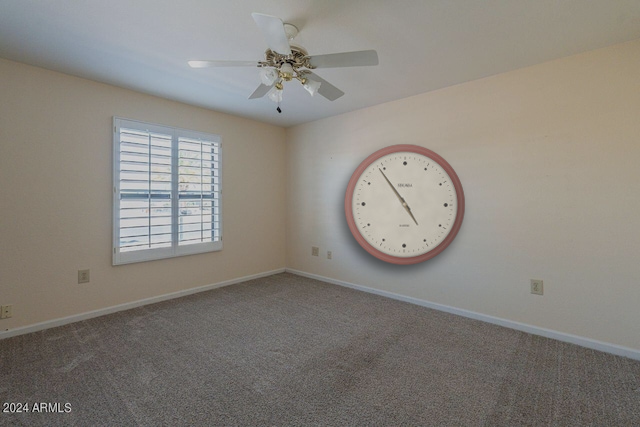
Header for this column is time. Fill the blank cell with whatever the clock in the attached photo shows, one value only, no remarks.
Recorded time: 4:54
